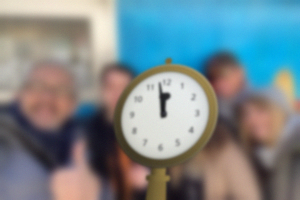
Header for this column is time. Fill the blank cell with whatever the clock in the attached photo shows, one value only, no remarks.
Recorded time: 11:58
